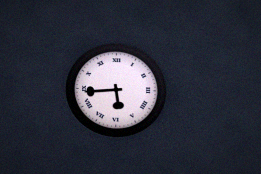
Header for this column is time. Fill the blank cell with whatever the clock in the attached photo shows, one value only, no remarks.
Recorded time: 5:44
